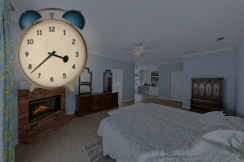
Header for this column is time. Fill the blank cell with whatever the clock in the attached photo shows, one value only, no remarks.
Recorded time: 3:38
